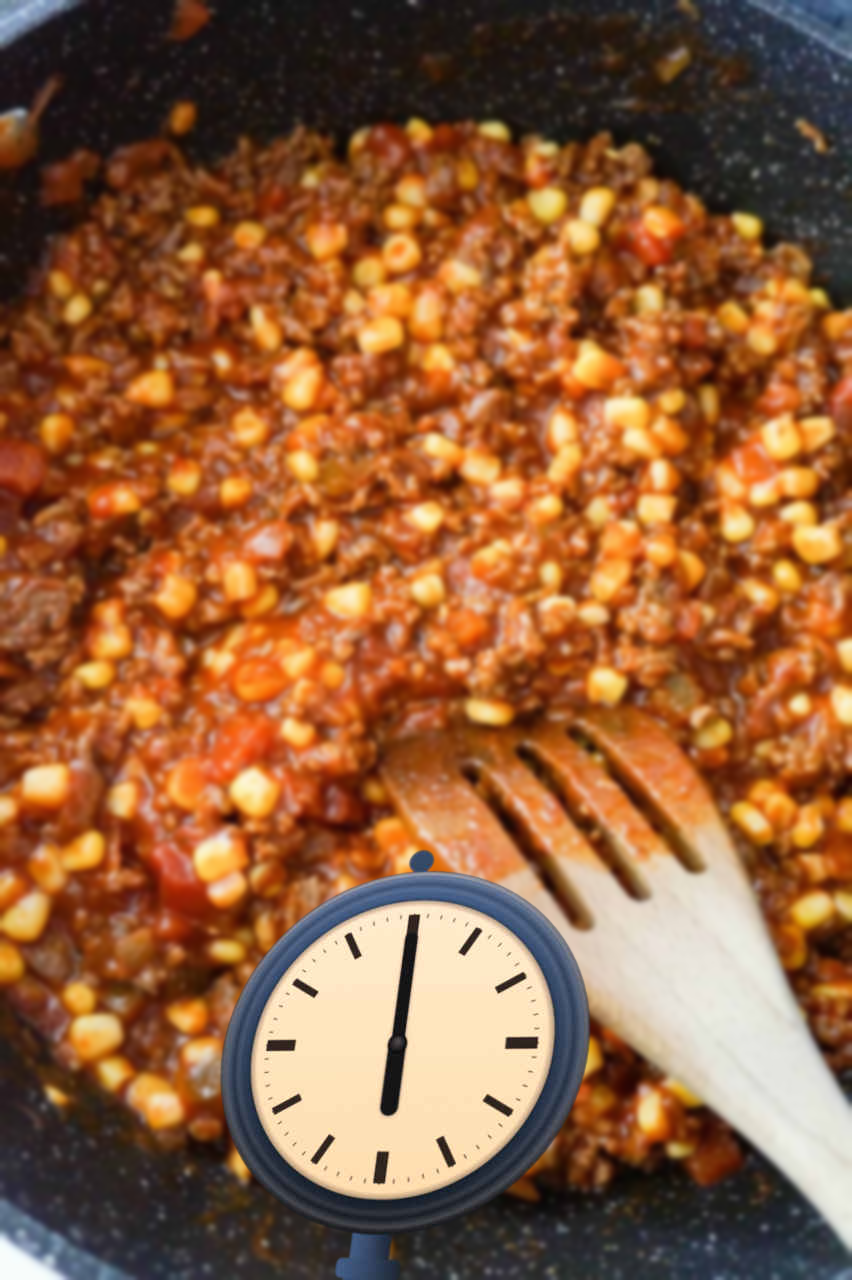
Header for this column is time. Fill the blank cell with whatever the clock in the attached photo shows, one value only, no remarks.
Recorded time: 6:00
